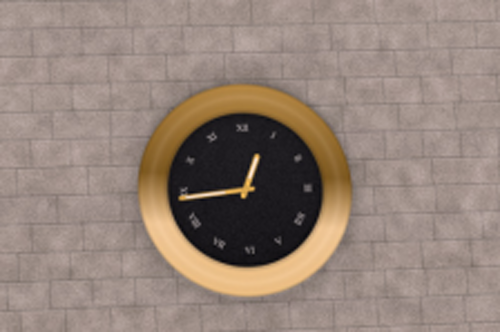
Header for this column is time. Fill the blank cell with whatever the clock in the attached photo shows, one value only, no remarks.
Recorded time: 12:44
